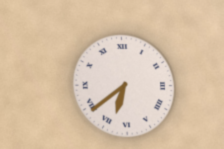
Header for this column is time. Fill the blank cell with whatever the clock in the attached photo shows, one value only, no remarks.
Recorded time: 6:39
